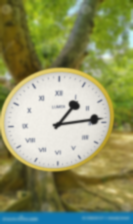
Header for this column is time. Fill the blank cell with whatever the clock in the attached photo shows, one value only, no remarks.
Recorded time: 1:14
